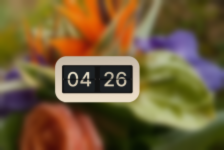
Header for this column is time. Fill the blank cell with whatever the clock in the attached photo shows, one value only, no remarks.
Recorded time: 4:26
